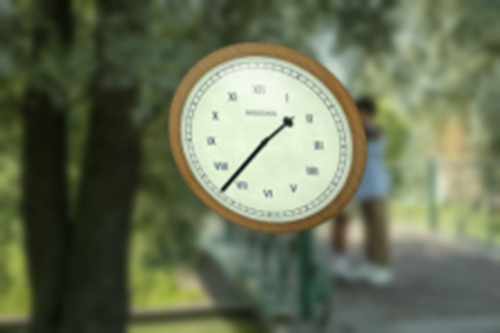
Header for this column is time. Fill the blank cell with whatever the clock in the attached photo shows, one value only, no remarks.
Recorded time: 1:37
